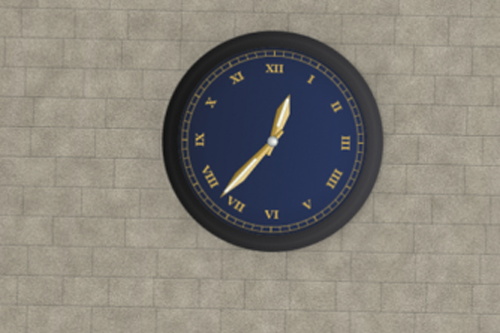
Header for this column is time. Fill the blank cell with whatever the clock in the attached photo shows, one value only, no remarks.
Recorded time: 12:37
